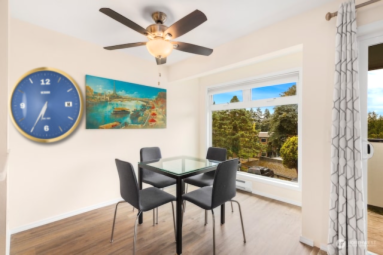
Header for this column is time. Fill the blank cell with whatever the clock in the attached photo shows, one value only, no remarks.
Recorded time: 6:35
